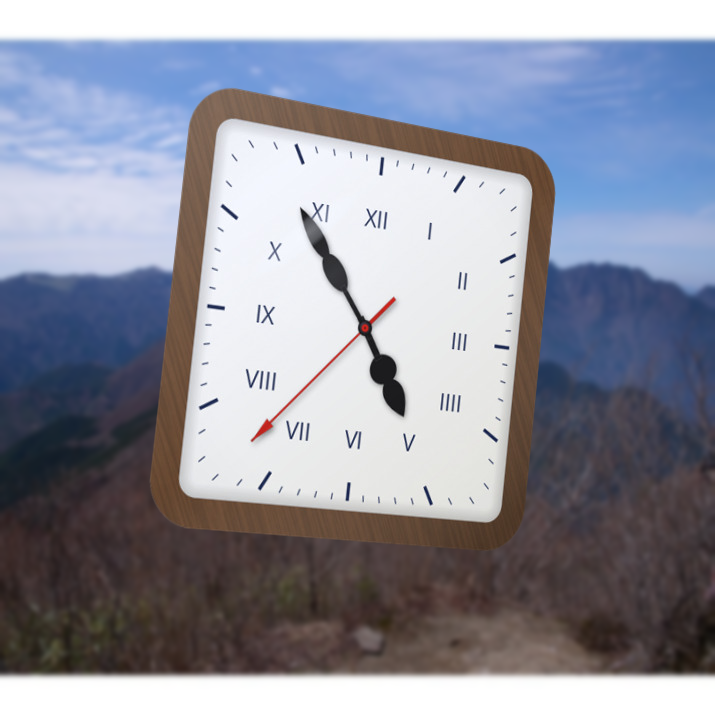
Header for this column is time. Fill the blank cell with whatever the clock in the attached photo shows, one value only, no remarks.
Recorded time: 4:53:37
